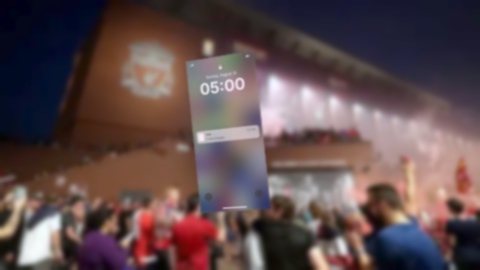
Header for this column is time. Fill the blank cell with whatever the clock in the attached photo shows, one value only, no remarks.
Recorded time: 5:00
